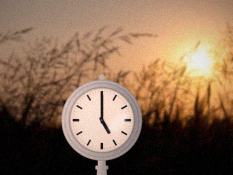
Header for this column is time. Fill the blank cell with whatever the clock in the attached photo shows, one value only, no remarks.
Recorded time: 5:00
